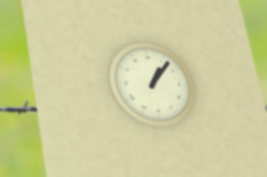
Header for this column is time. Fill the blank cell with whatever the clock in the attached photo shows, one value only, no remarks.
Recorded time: 1:07
